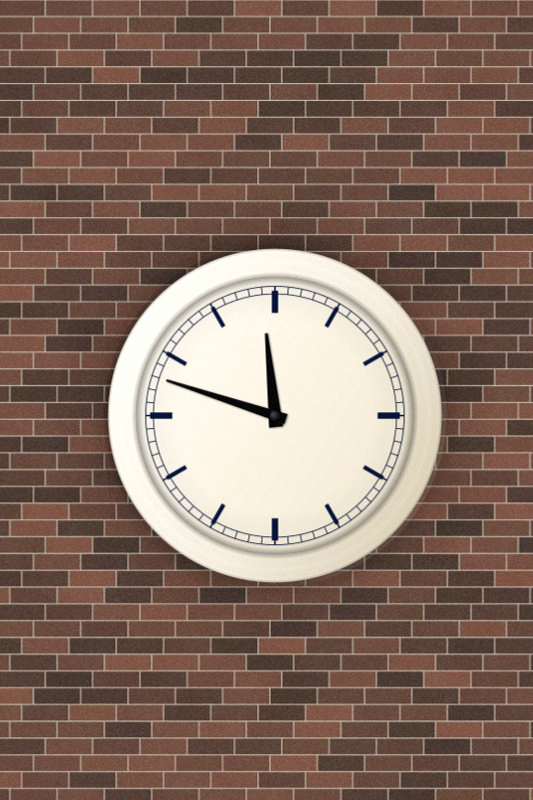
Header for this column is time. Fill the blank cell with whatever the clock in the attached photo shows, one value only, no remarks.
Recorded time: 11:48
